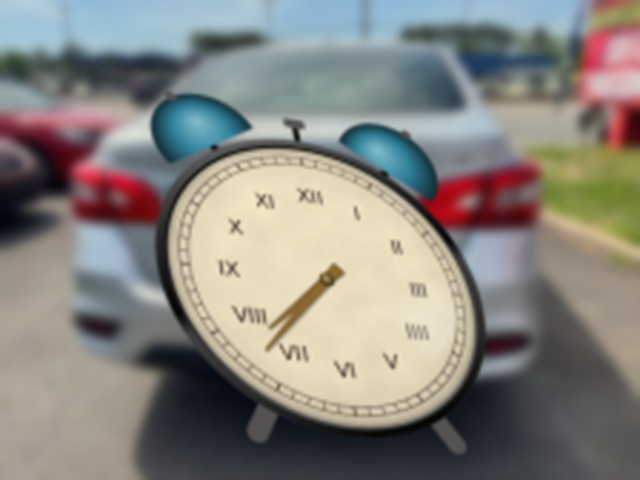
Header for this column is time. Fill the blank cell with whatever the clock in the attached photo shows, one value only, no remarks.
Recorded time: 7:37
